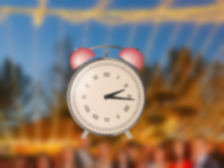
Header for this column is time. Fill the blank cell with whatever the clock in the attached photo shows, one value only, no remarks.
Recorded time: 2:16
